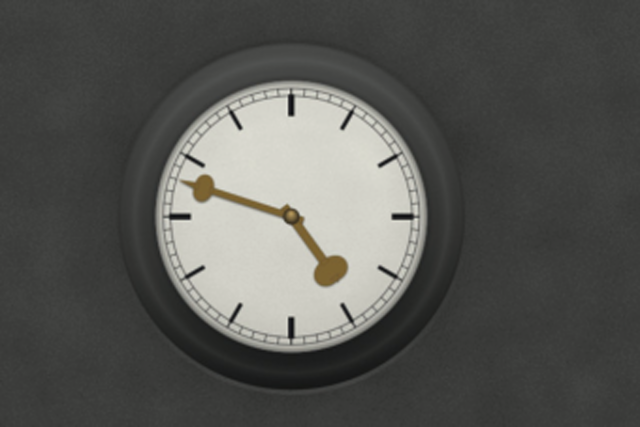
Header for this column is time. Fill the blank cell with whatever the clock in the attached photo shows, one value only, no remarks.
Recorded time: 4:48
